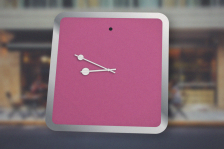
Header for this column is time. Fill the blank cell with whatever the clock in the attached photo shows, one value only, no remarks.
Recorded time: 8:49
